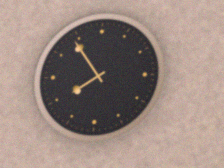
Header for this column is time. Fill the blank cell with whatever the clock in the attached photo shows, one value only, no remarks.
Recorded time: 7:54
